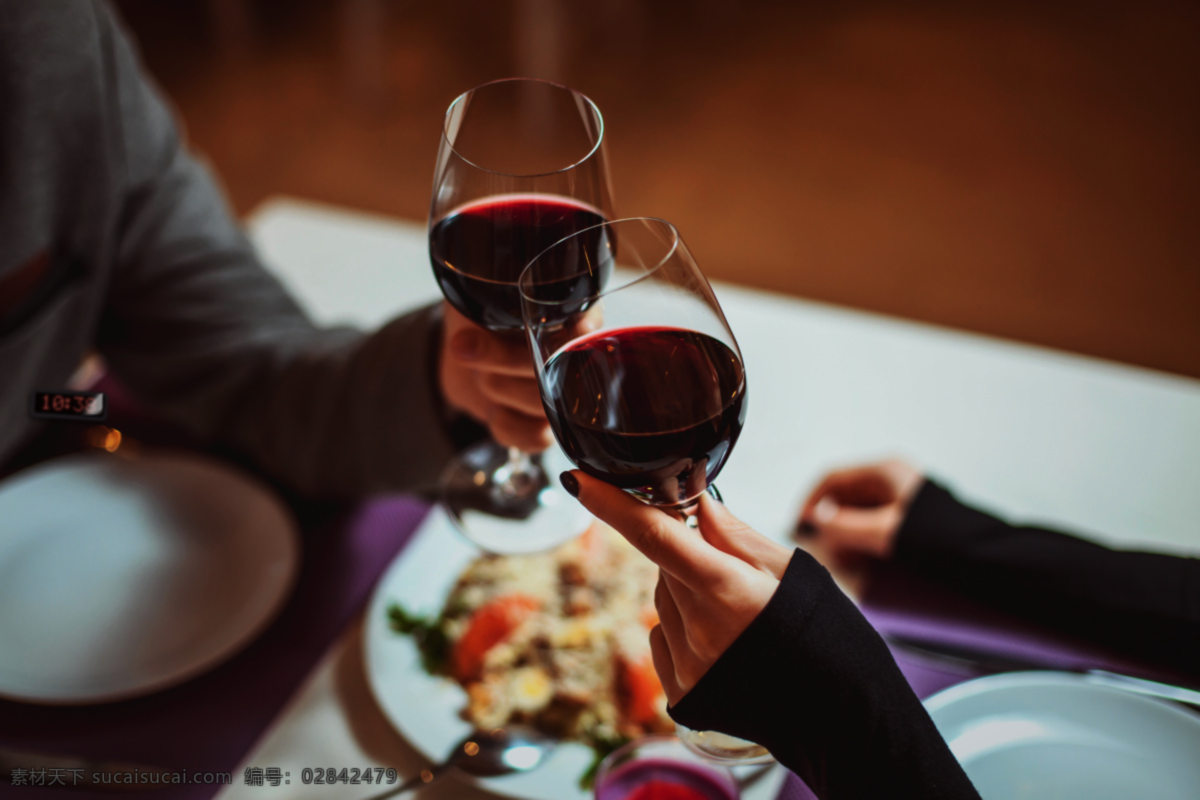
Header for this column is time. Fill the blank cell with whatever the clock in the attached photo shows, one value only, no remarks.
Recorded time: 10:38
